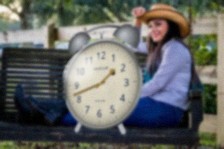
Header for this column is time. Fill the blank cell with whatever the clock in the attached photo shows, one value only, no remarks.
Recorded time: 1:42
